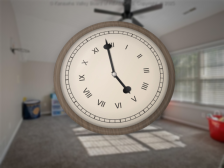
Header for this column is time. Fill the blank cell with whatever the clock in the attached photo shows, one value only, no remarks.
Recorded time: 4:59
